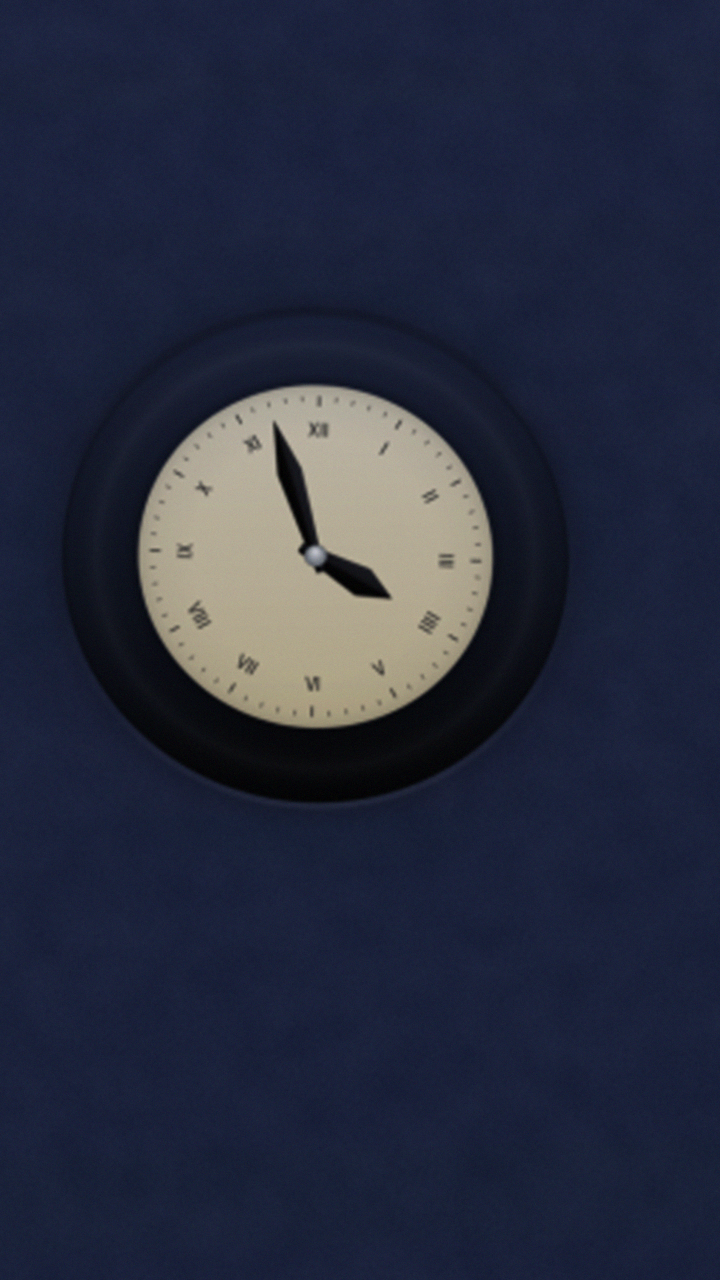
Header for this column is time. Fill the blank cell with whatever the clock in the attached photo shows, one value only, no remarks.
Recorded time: 3:57
